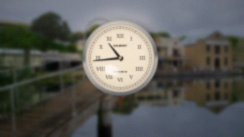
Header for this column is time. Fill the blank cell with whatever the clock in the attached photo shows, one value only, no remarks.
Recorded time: 10:44
